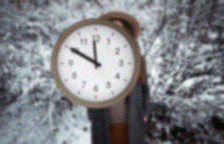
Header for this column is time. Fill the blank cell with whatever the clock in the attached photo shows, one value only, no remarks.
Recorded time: 11:50
